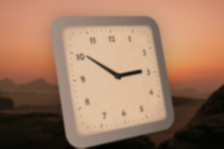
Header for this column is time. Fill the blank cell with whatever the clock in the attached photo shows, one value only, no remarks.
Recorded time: 2:51
